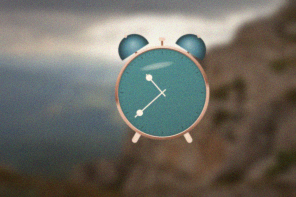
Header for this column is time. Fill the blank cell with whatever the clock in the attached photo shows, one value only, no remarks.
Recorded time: 10:38
